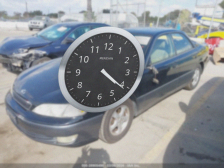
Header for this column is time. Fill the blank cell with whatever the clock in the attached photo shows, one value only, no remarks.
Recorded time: 4:21
